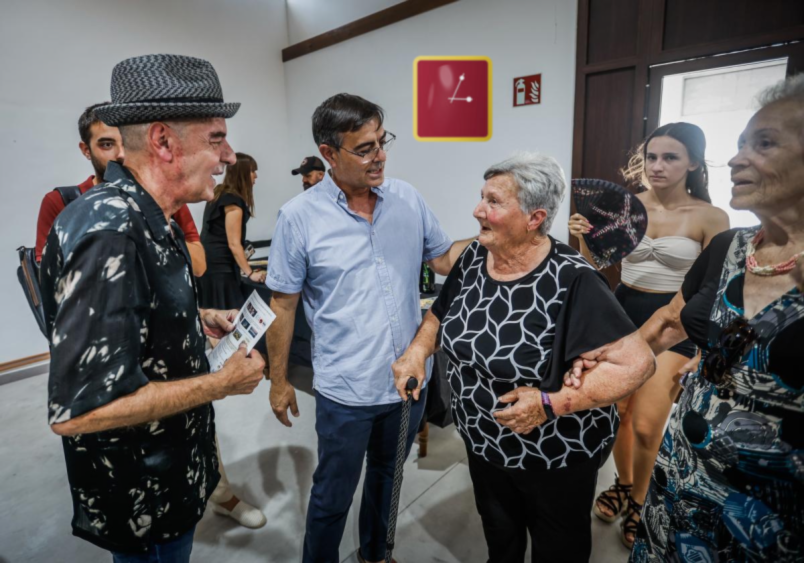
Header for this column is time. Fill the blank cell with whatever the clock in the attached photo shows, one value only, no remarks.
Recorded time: 3:04
